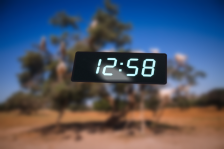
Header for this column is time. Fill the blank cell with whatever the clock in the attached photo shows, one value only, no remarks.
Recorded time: 12:58
